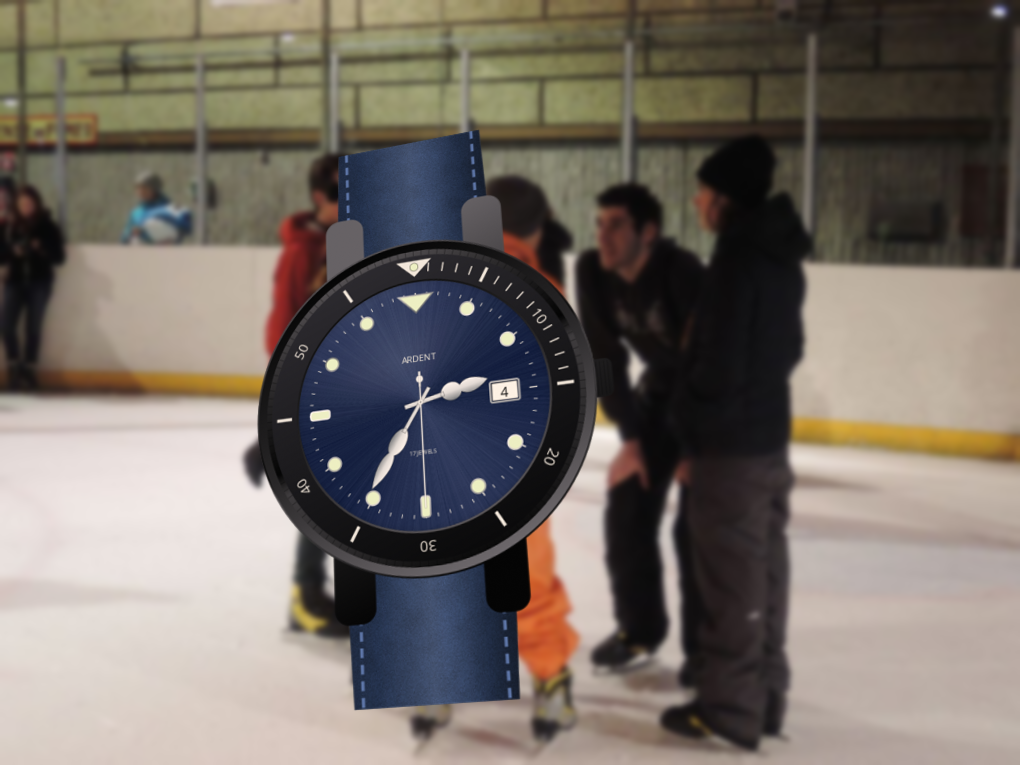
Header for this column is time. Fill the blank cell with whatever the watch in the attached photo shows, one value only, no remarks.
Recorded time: 2:35:30
